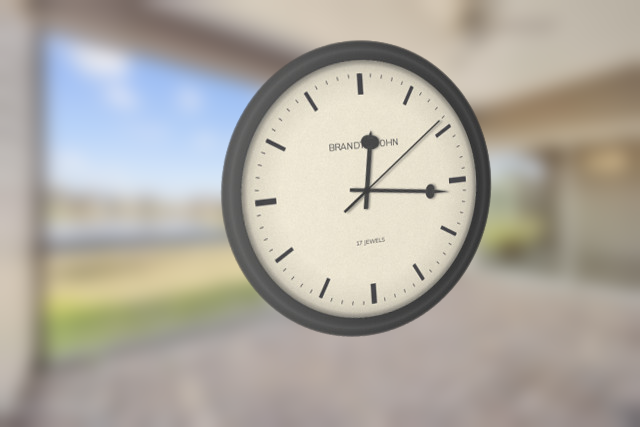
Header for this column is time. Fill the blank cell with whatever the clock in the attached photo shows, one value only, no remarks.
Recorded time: 12:16:09
